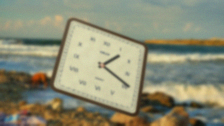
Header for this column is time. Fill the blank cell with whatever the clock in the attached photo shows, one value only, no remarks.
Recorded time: 1:19
